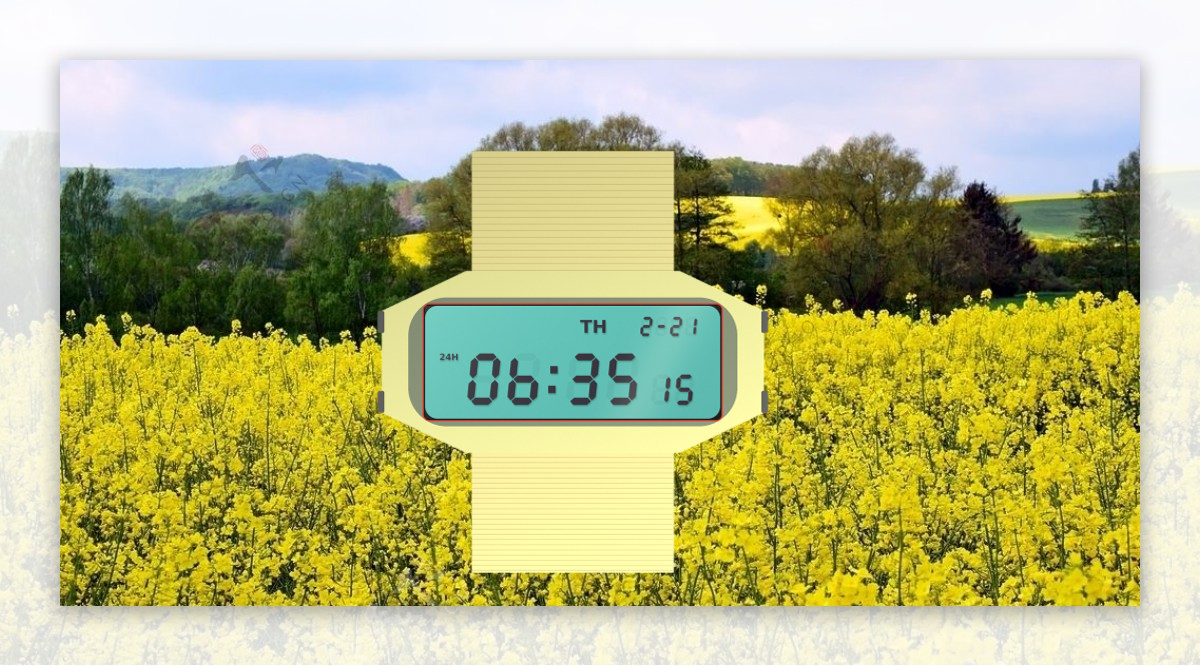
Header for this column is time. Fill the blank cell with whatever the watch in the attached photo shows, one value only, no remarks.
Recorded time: 6:35:15
